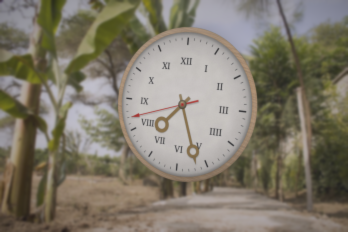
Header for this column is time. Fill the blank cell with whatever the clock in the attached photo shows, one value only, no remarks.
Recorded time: 7:26:42
